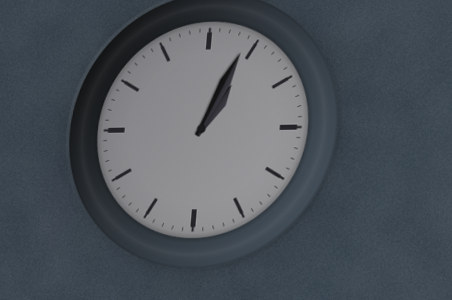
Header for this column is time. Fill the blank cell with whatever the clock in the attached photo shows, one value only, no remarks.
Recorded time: 1:04
